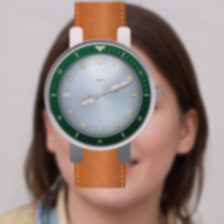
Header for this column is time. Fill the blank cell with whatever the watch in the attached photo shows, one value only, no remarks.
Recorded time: 8:11
